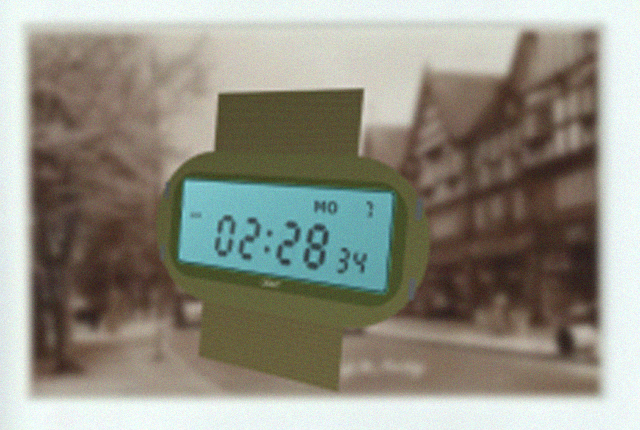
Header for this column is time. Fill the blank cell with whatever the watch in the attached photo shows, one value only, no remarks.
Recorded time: 2:28:34
